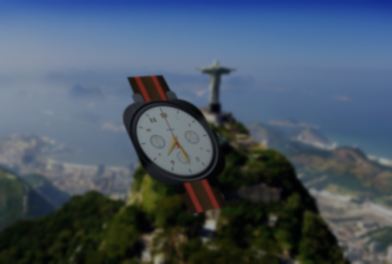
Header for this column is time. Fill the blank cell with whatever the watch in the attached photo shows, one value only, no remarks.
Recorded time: 7:29
